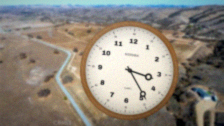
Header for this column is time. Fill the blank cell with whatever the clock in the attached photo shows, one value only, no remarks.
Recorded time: 3:24
